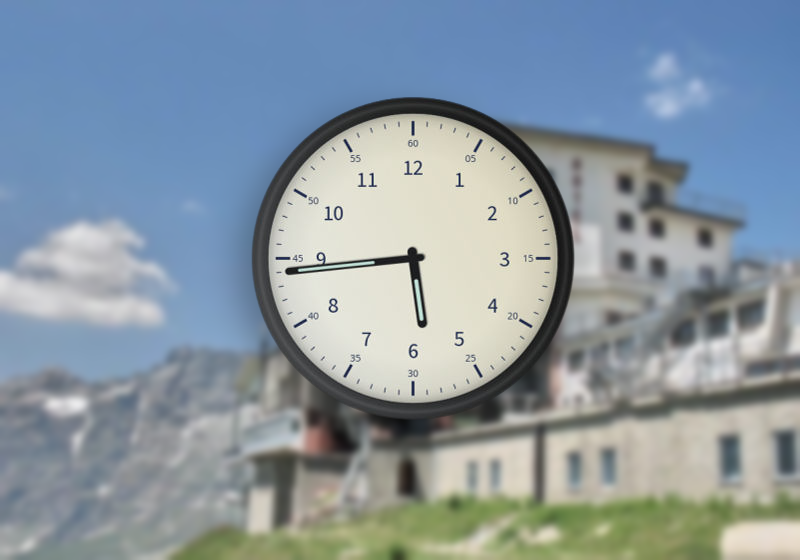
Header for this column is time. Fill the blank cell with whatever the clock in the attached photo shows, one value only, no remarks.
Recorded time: 5:44
